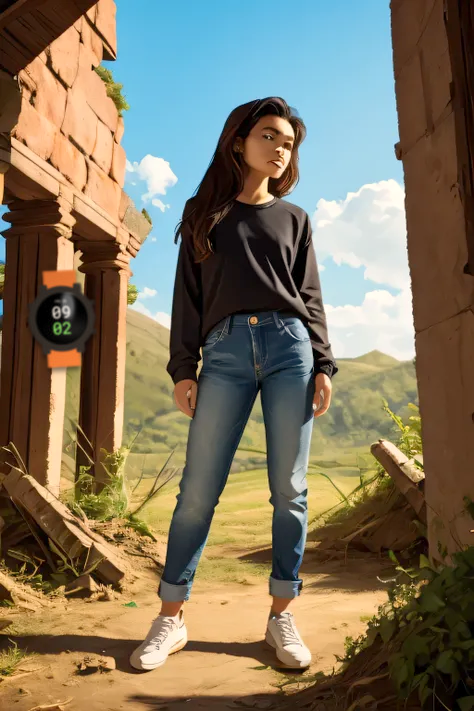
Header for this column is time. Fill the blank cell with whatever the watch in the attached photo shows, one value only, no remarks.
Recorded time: 9:02
